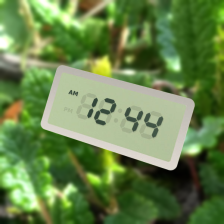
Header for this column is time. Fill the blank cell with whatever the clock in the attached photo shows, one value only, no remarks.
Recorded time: 12:44
